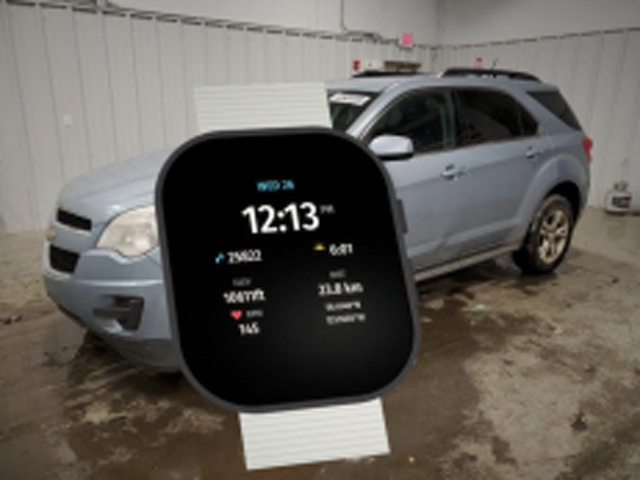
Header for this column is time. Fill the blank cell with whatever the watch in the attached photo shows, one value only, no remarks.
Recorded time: 12:13
